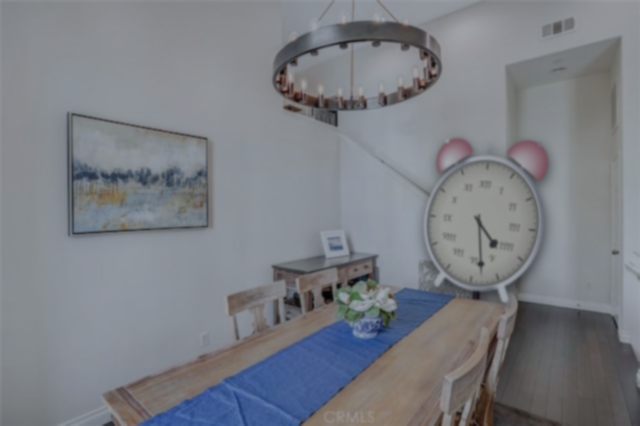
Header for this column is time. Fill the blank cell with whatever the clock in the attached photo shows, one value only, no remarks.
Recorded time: 4:28
